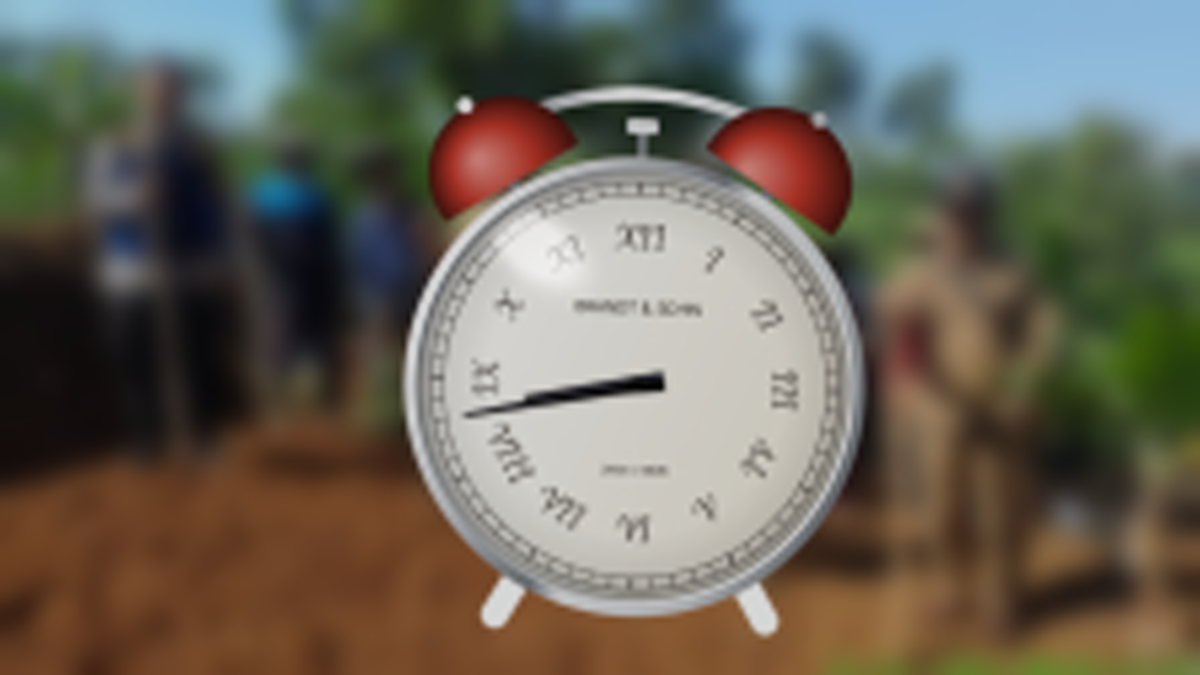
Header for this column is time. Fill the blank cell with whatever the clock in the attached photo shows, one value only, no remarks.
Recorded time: 8:43
